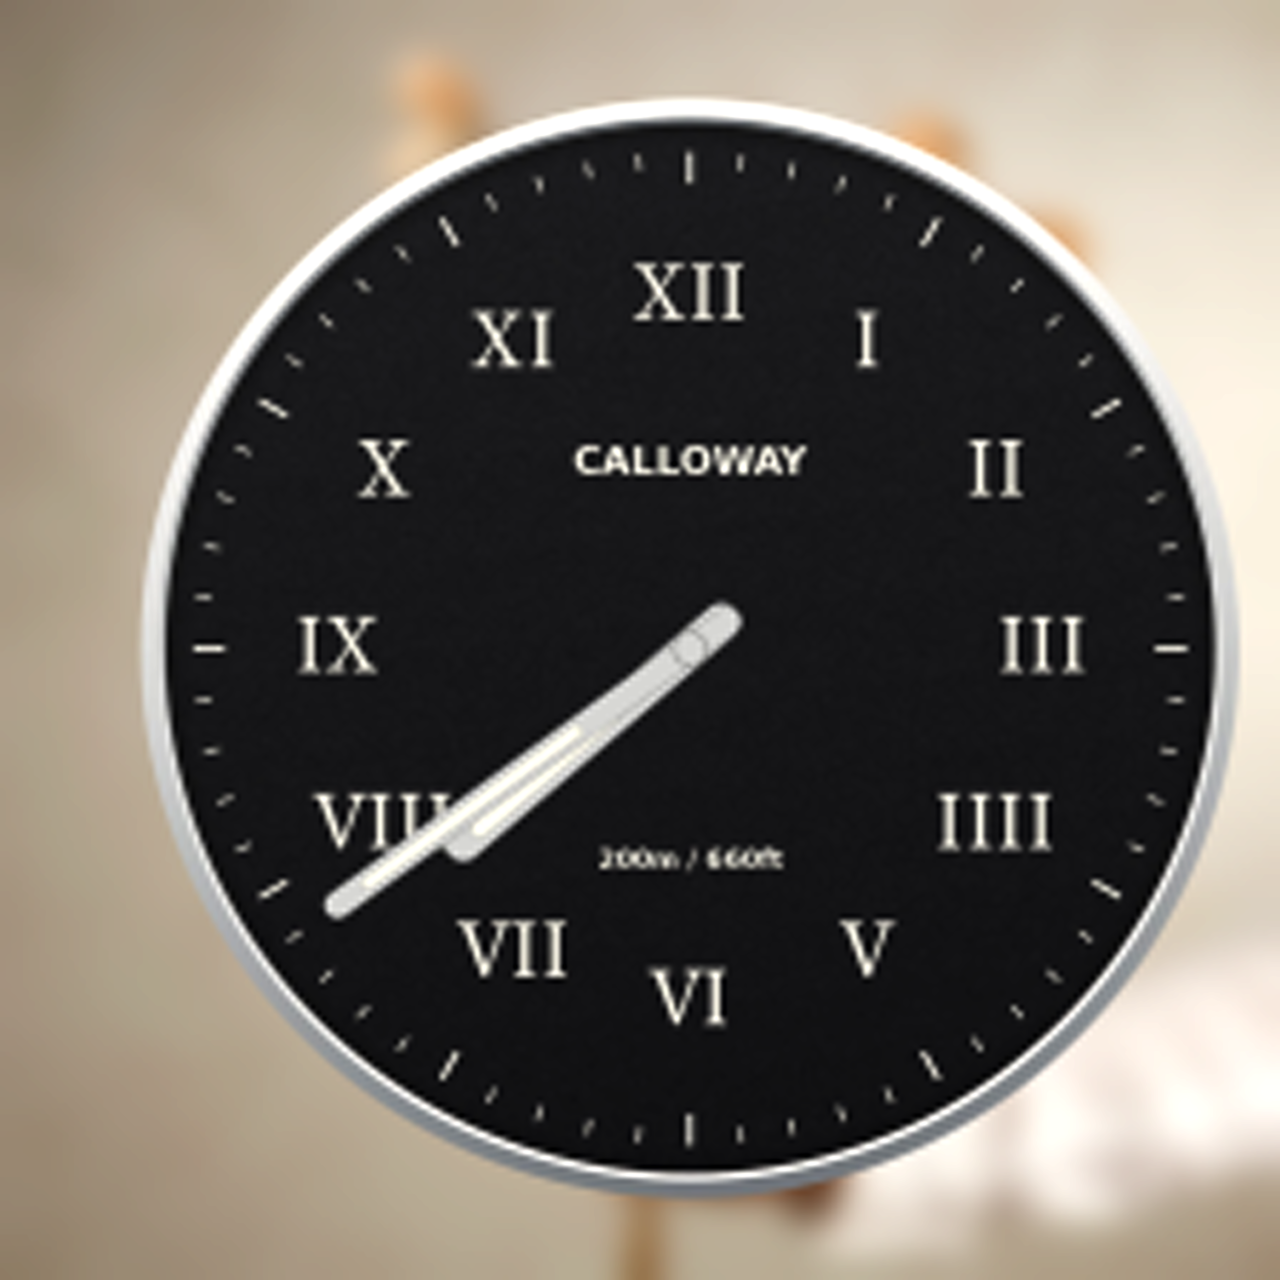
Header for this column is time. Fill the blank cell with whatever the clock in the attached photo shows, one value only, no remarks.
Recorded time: 7:39
